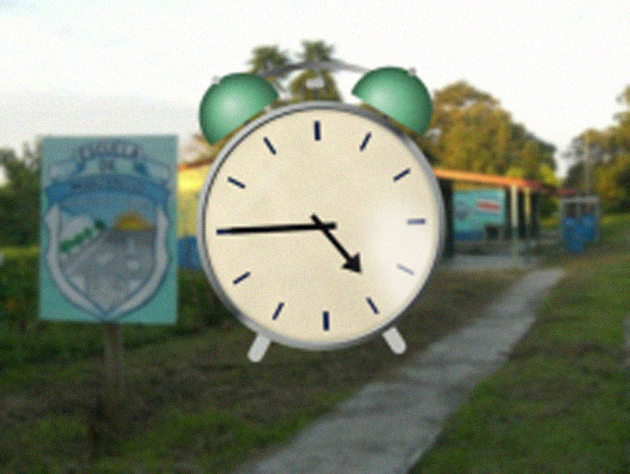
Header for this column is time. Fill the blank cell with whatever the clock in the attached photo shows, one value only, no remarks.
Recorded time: 4:45
